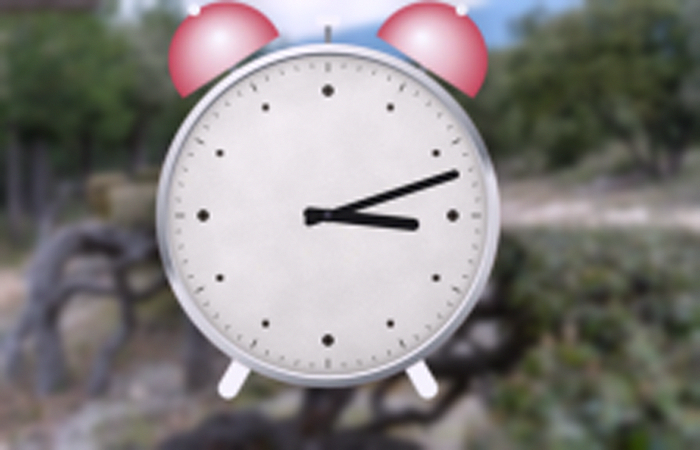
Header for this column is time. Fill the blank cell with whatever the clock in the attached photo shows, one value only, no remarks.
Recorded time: 3:12
